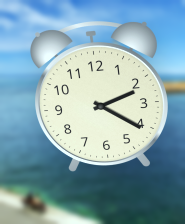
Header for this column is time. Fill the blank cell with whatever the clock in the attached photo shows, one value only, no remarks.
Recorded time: 2:21
